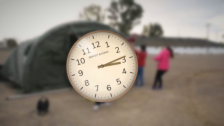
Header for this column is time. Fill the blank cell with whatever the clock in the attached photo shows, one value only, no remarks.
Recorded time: 3:14
